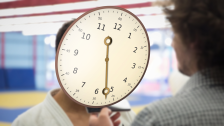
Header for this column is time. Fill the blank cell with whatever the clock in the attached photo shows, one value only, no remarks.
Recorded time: 11:27
